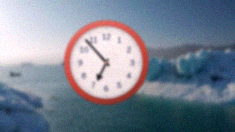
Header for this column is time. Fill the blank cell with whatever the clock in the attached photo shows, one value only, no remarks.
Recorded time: 6:53
